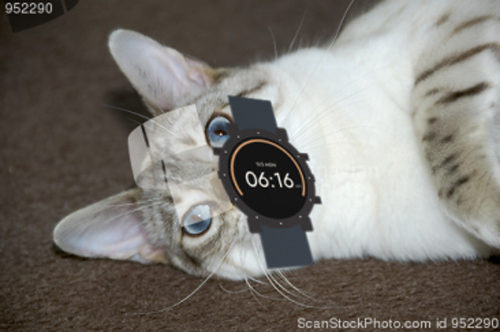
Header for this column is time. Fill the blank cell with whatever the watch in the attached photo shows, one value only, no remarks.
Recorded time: 6:16
